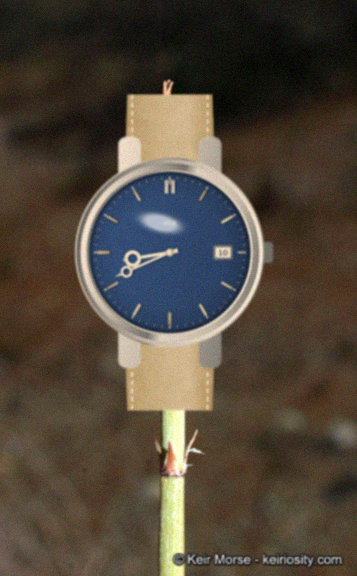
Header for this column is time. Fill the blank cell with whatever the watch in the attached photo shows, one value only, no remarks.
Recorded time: 8:41
